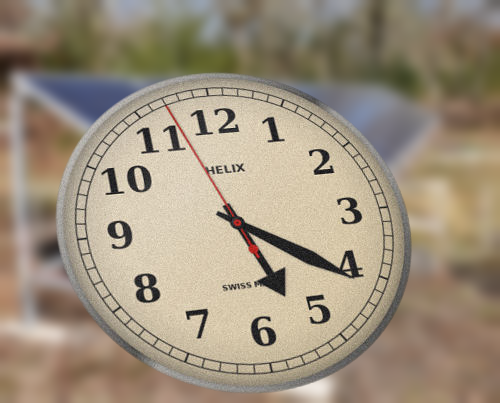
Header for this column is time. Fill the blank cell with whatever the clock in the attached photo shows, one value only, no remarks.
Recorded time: 5:20:57
